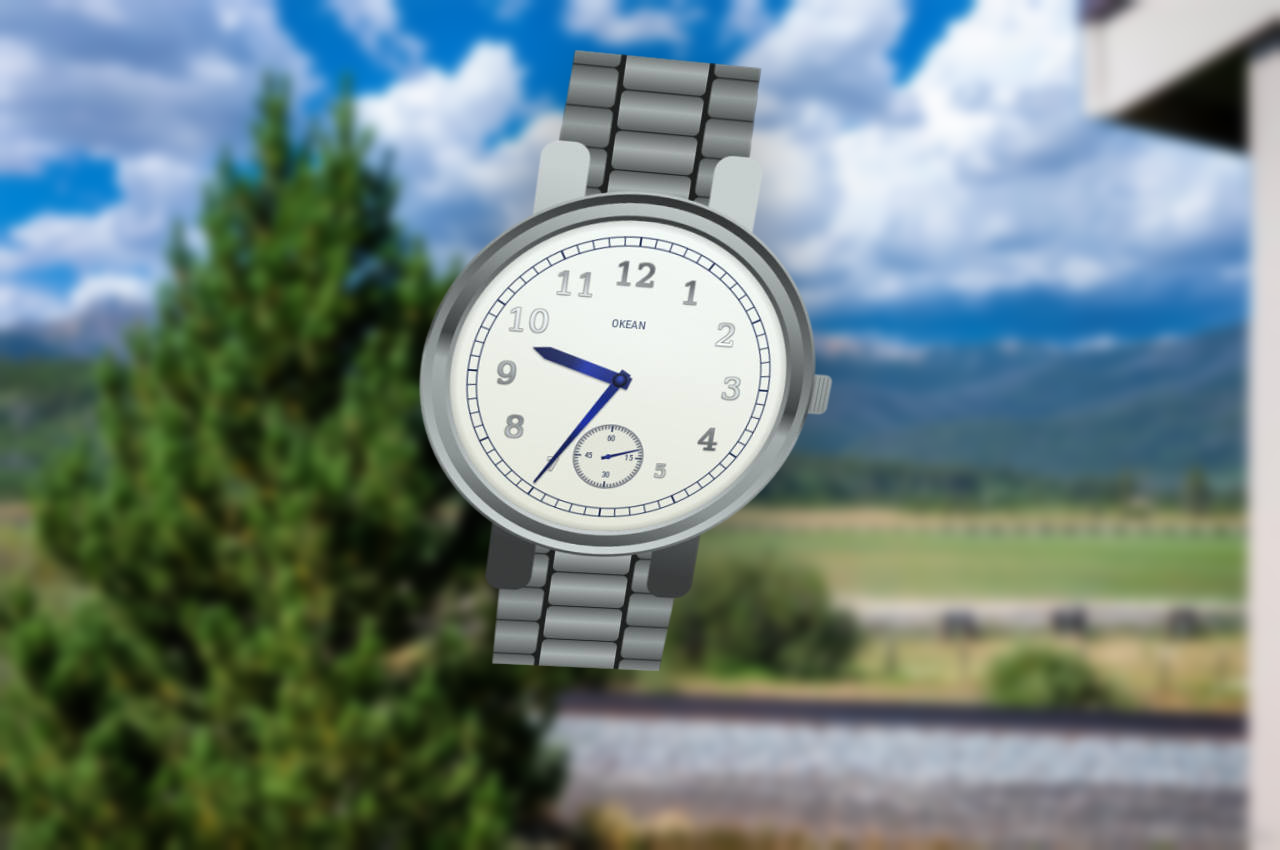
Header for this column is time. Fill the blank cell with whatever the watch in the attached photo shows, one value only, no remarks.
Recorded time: 9:35:12
